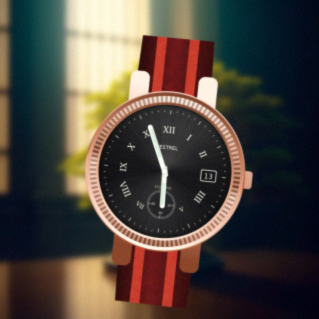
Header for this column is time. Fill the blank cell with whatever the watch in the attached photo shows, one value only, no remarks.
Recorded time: 5:56
